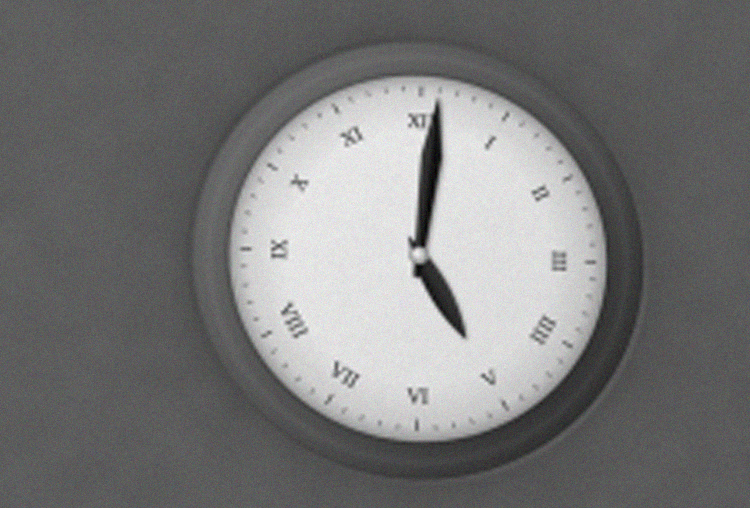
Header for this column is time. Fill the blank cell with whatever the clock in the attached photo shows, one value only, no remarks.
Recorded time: 5:01
